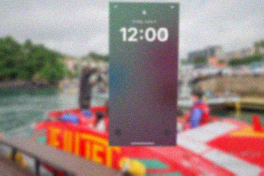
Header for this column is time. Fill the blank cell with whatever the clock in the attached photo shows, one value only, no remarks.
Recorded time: 12:00
